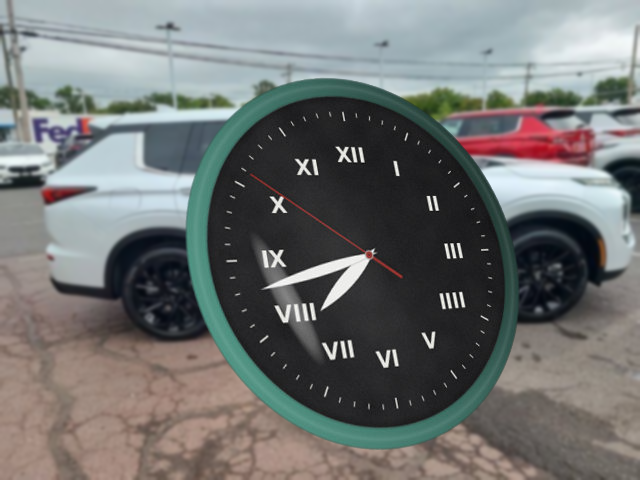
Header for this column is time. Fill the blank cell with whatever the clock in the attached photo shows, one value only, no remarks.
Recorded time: 7:42:51
